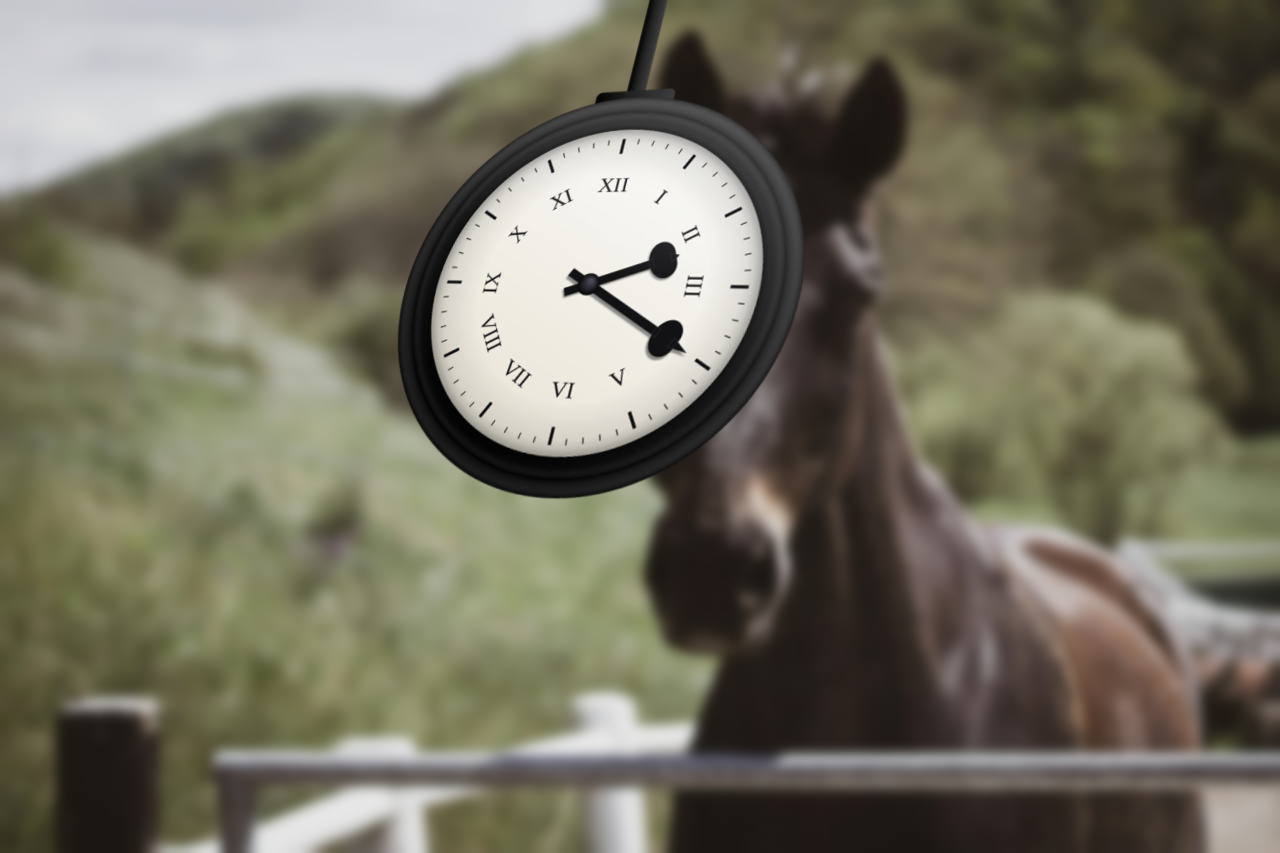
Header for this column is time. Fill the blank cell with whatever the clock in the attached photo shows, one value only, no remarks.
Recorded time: 2:20
